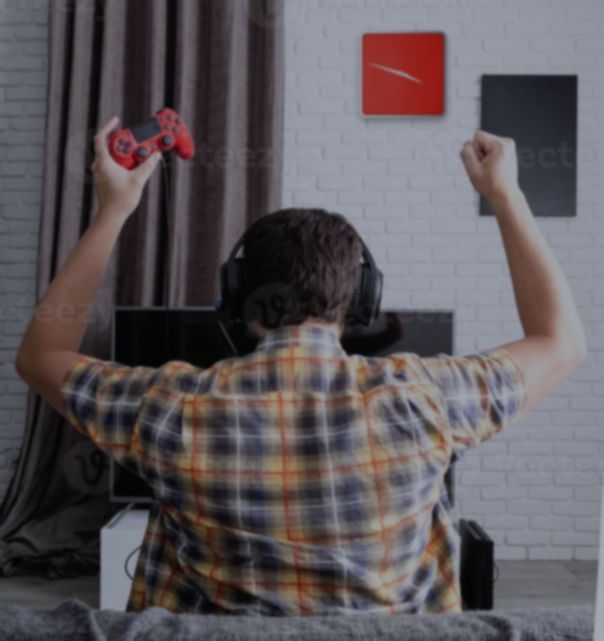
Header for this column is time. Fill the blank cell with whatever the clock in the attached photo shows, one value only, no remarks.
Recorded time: 3:48
